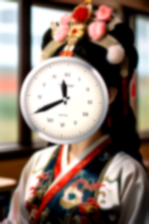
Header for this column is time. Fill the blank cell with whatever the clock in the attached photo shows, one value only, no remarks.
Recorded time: 11:40
